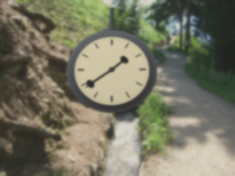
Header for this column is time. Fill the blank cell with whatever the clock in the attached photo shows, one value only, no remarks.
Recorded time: 1:39
